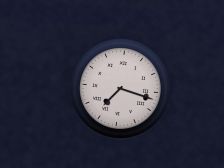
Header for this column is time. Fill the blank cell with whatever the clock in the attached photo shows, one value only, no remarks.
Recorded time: 7:17
